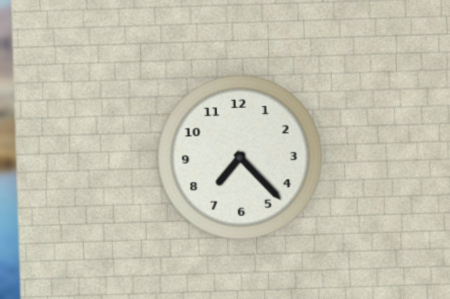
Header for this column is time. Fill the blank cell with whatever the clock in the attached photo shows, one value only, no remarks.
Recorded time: 7:23
